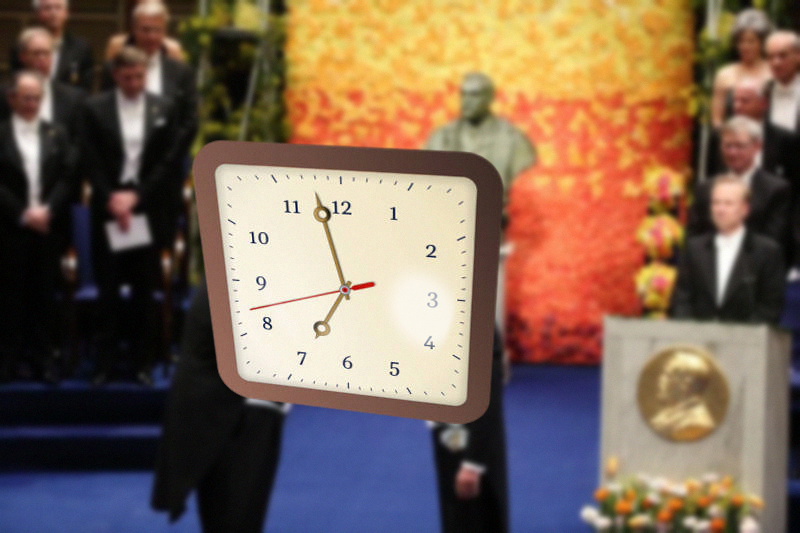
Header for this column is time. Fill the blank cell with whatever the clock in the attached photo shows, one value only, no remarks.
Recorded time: 6:57:42
